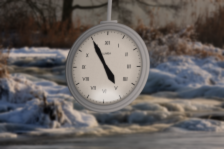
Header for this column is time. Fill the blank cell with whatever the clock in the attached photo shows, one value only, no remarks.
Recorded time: 4:55
